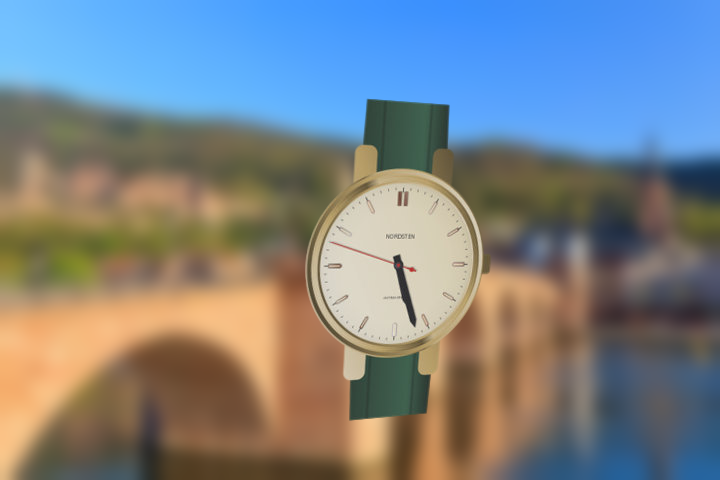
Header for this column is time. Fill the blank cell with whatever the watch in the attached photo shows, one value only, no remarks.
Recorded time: 5:26:48
